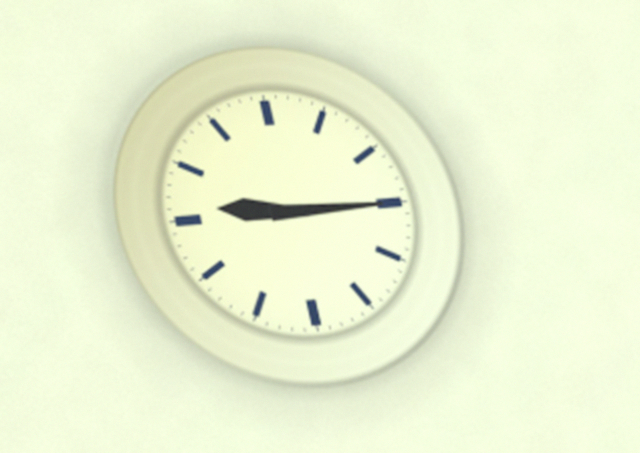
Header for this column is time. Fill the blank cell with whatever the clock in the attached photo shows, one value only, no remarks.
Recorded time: 9:15
